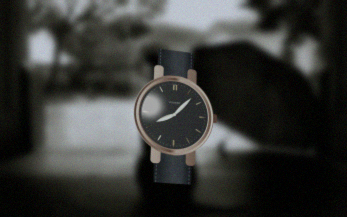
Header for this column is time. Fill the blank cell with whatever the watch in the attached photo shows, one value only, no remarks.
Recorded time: 8:07
